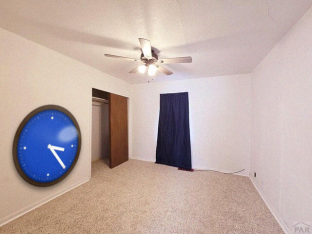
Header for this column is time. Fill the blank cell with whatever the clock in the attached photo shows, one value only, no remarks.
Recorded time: 3:23
